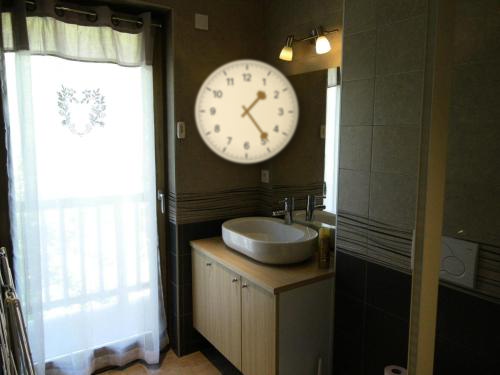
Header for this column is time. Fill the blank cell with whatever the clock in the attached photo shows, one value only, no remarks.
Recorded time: 1:24
